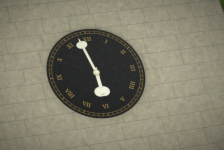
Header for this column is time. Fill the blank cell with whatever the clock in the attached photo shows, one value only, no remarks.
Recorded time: 5:58
